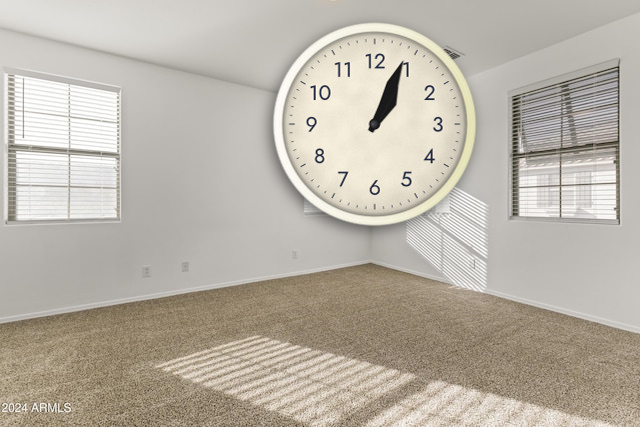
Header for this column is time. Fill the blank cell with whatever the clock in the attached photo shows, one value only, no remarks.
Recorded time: 1:04
